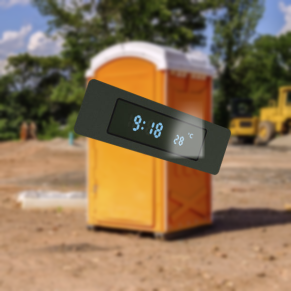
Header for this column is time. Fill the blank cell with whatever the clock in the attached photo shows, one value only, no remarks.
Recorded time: 9:18
